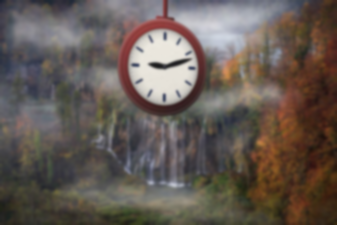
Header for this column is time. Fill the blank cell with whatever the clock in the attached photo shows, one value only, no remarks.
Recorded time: 9:12
